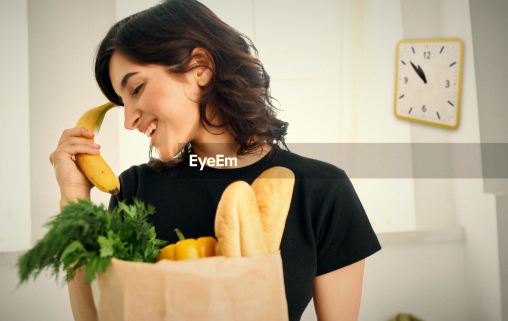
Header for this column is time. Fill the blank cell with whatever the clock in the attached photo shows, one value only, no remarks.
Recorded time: 10:52
